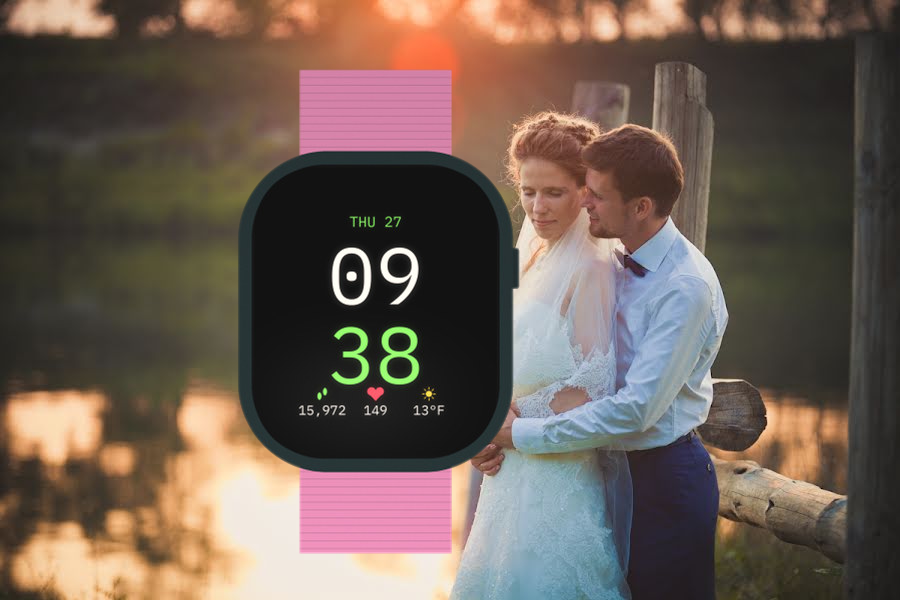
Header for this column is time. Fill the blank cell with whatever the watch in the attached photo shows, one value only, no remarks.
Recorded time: 9:38
